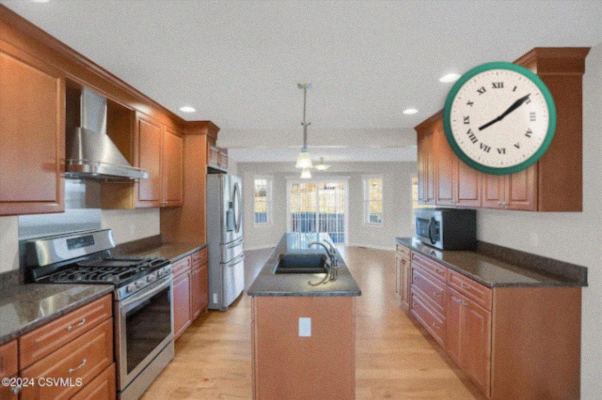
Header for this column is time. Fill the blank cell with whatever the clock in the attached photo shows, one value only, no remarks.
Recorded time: 8:09
